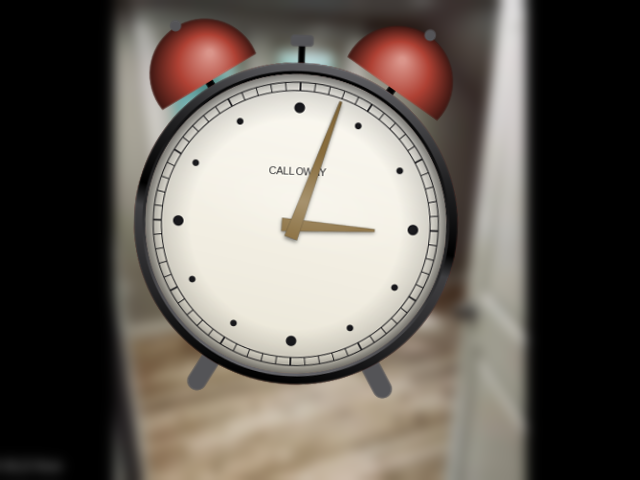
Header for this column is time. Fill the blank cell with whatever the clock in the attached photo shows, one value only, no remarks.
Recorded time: 3:03
